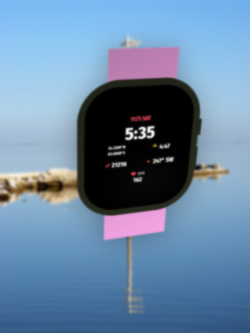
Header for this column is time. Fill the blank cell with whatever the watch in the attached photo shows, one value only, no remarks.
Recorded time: 5:35
